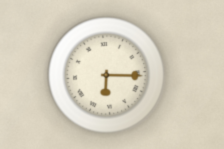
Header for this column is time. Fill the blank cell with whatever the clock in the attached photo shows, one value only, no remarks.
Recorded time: 6:16
